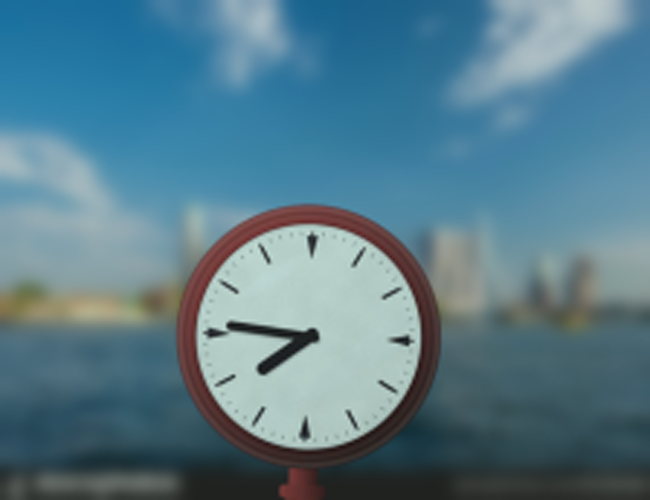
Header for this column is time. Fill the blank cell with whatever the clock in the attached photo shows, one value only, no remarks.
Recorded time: 7:46
